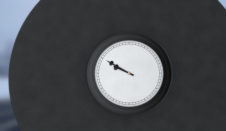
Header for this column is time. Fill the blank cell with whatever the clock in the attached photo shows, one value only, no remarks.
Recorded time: 9:50
